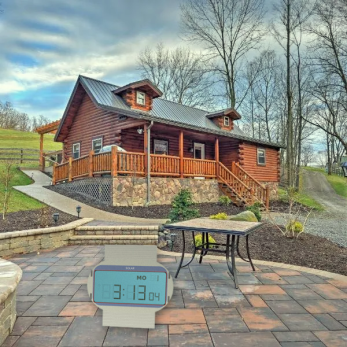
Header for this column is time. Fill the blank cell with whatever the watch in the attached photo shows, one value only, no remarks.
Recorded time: 3:13:04
